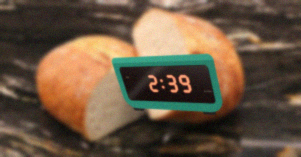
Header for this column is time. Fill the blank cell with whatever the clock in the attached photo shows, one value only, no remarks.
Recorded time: 2:39
